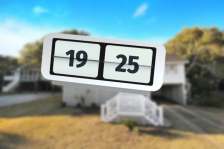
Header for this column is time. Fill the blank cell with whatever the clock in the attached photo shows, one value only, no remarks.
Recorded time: 19:25
